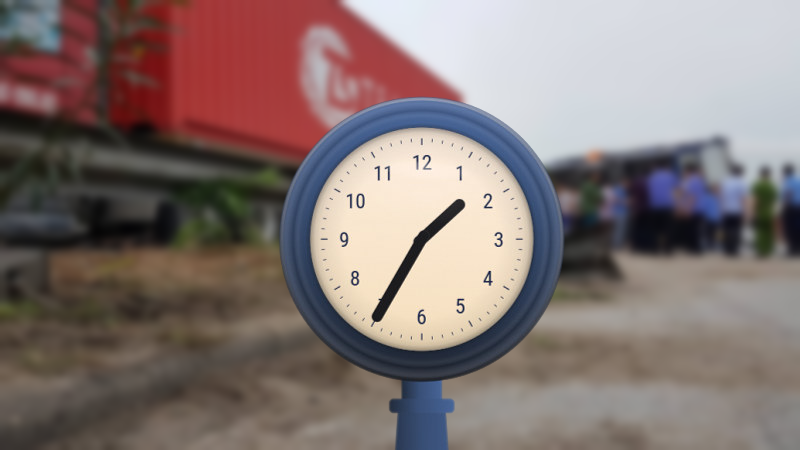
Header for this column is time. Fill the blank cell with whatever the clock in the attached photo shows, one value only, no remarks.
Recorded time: 1:35
